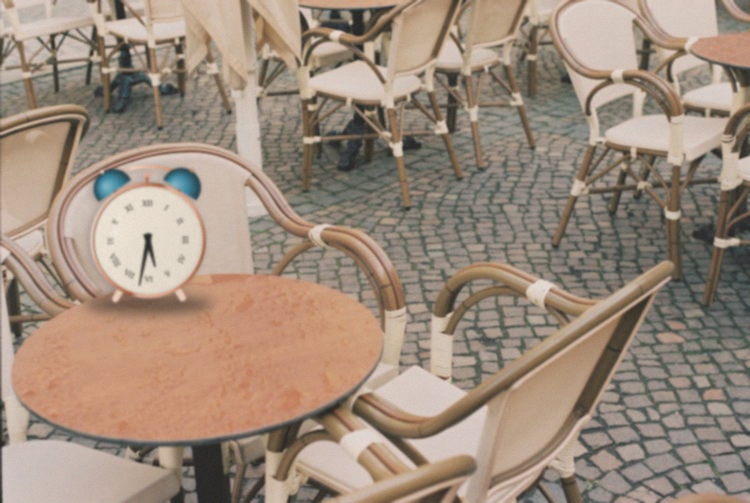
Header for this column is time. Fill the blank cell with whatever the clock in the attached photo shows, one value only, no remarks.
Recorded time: 5:32
